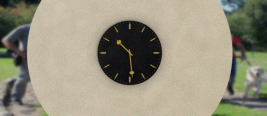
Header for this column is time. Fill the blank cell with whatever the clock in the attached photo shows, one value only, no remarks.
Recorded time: 10:29
